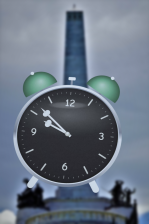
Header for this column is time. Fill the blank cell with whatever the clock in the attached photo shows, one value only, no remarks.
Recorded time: 9:52
